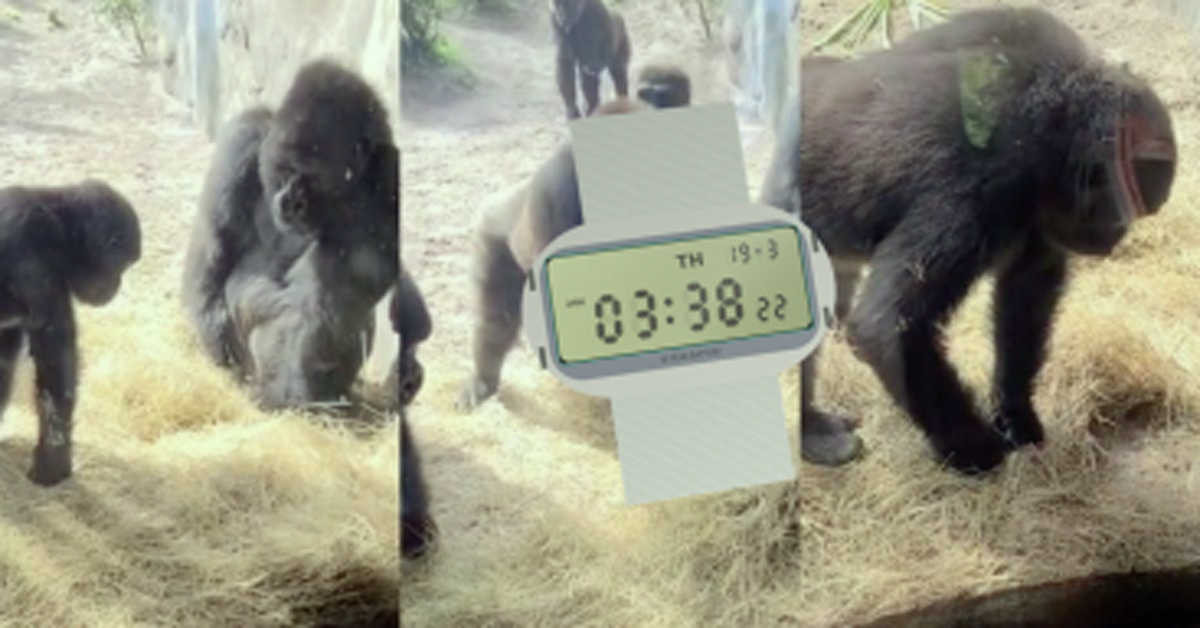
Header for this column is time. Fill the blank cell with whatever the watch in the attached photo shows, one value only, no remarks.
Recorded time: 3:38:22
